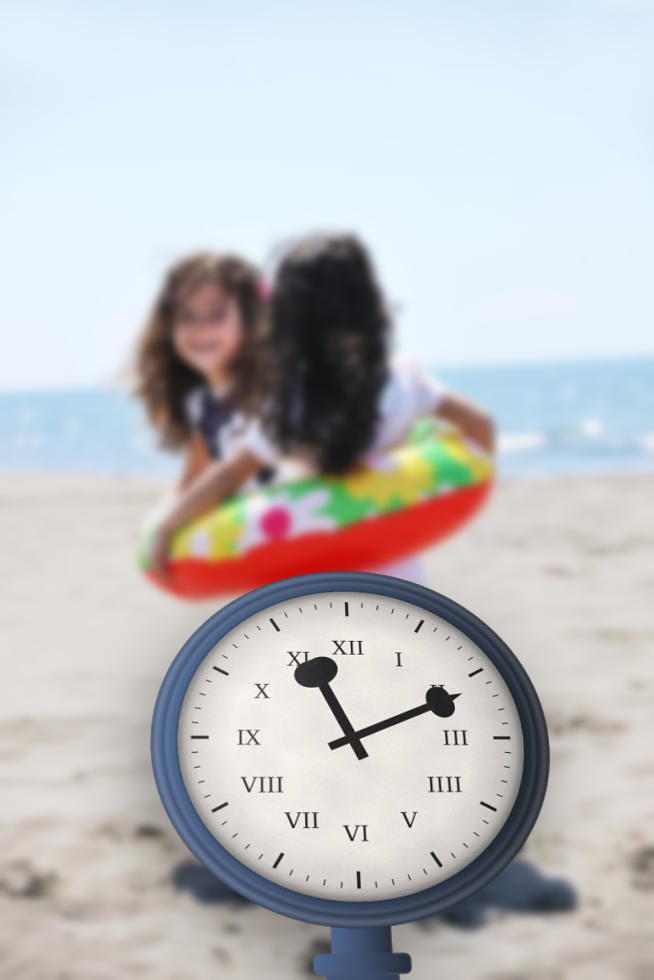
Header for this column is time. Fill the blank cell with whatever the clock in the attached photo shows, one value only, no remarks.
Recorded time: 11:11
